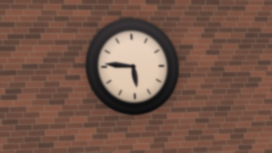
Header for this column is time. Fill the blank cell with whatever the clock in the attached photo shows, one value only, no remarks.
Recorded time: 5:46
